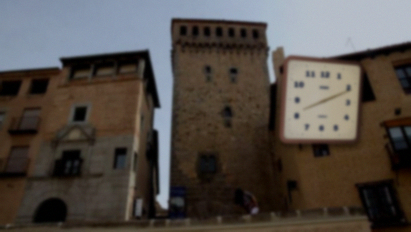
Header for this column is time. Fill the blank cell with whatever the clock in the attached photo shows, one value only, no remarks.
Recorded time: 8:11
